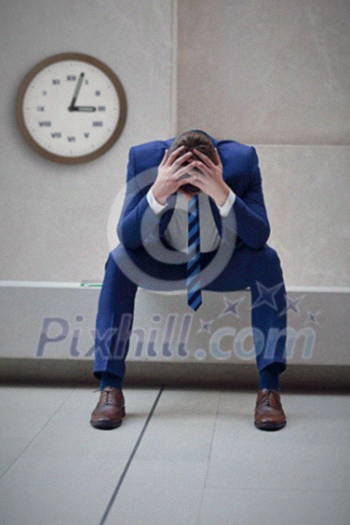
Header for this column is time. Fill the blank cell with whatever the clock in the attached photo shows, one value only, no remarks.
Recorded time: 3:03
